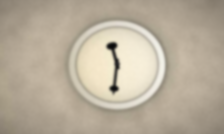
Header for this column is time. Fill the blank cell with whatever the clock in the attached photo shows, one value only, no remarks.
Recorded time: 11:31
